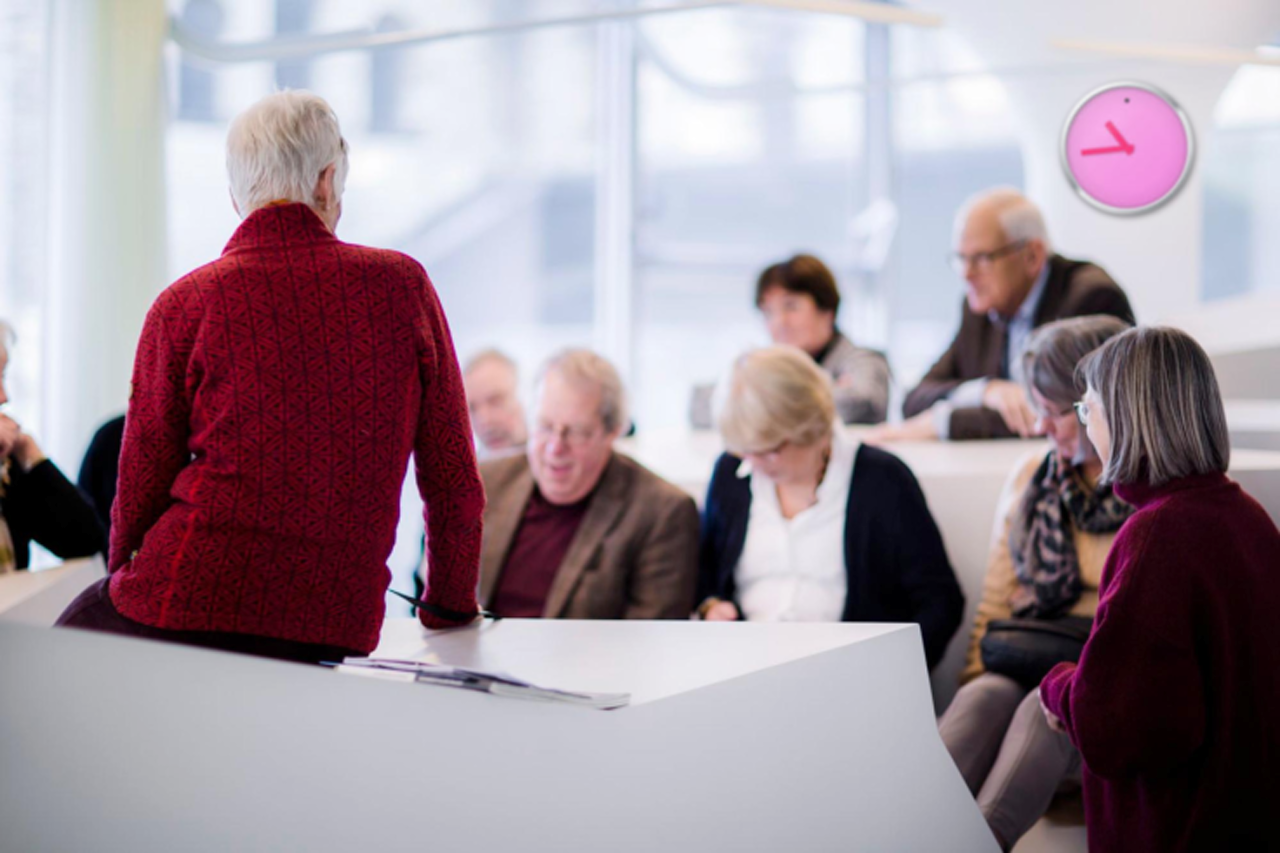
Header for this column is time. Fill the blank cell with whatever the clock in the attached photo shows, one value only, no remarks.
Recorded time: 10:44
